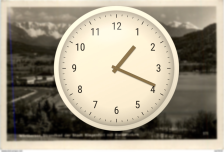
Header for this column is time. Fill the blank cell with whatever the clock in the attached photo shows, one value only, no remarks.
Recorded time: 1:19
